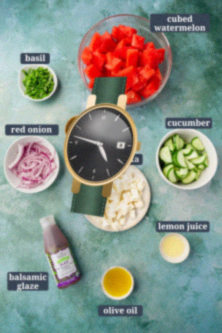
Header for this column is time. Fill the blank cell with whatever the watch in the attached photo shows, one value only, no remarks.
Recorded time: 4:47
